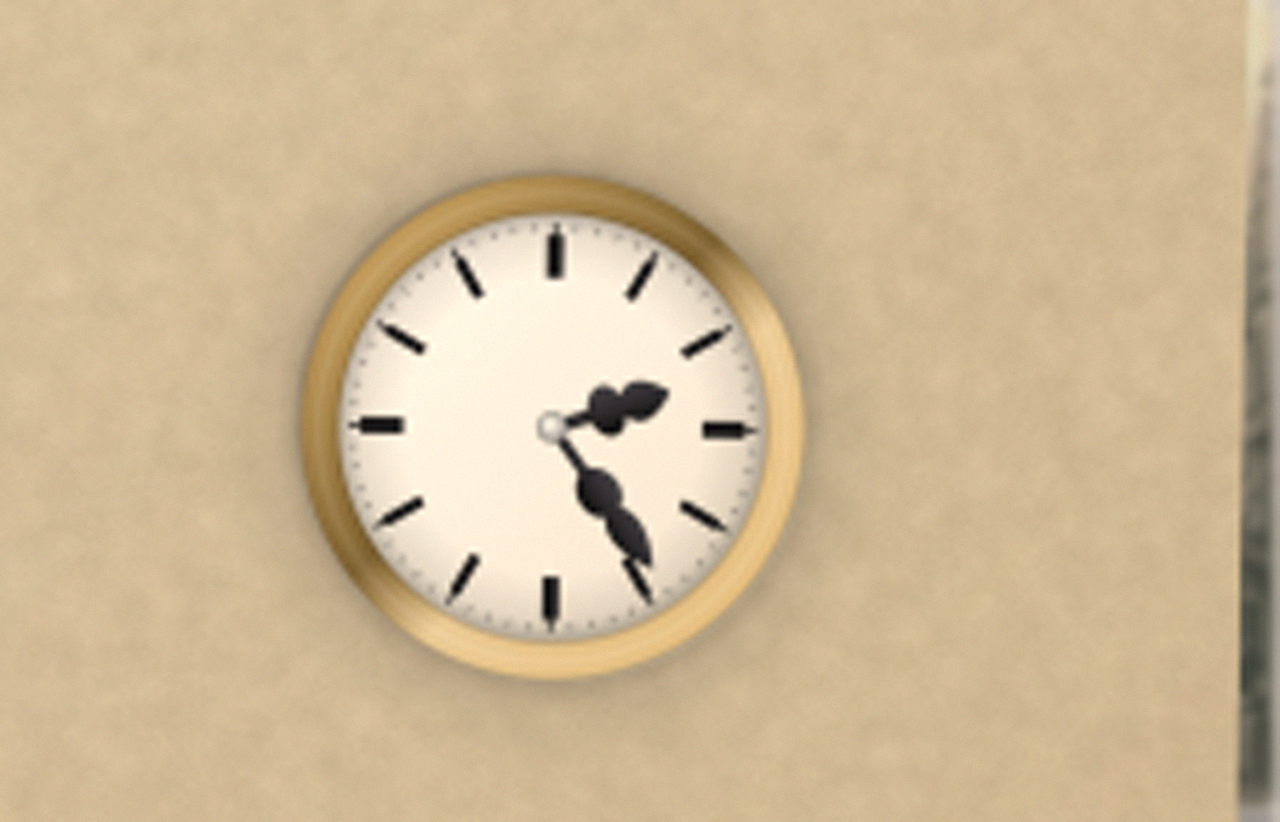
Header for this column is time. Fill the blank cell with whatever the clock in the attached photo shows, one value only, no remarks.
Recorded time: 2:24
